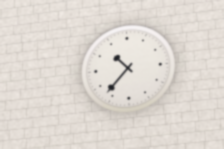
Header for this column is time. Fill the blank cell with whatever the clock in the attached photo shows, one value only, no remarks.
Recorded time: 10:37
